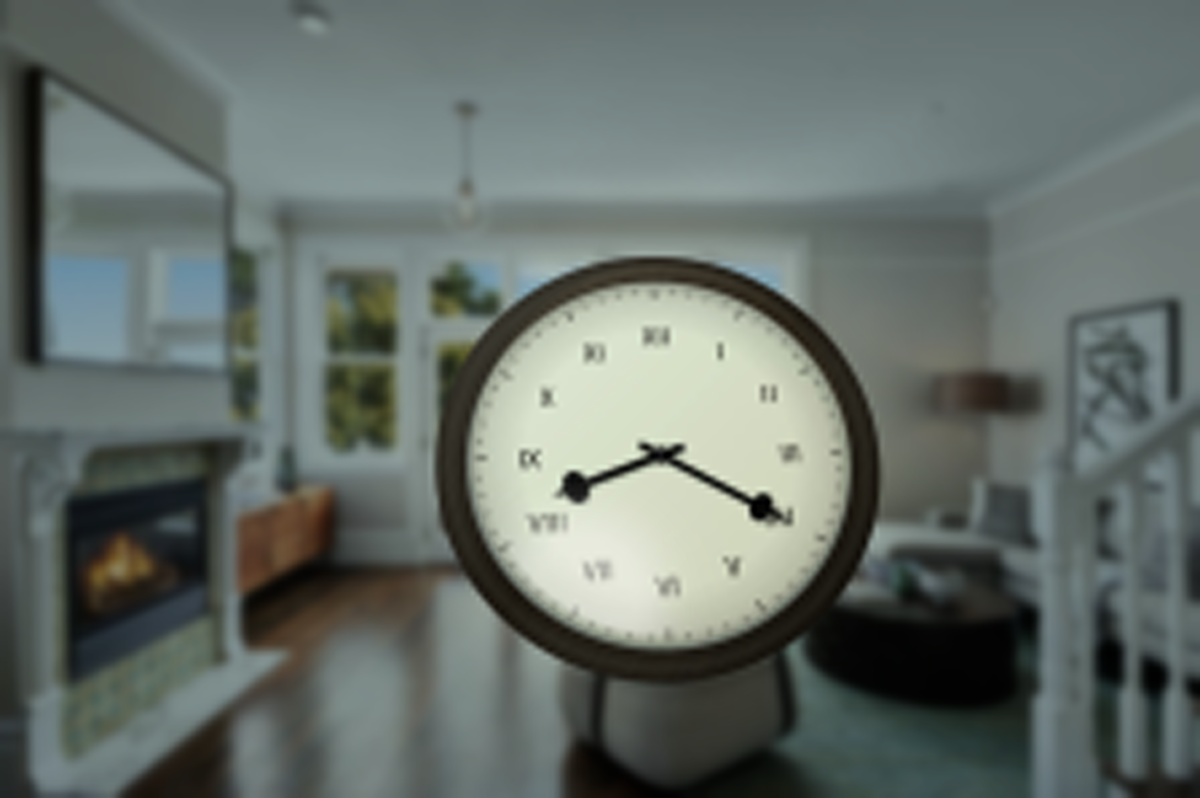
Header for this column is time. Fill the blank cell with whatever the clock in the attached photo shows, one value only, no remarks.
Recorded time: 8:20
